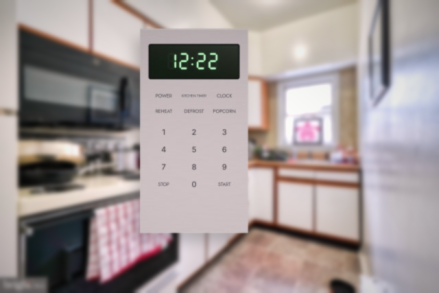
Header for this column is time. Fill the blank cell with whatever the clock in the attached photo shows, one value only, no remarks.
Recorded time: 12:22
